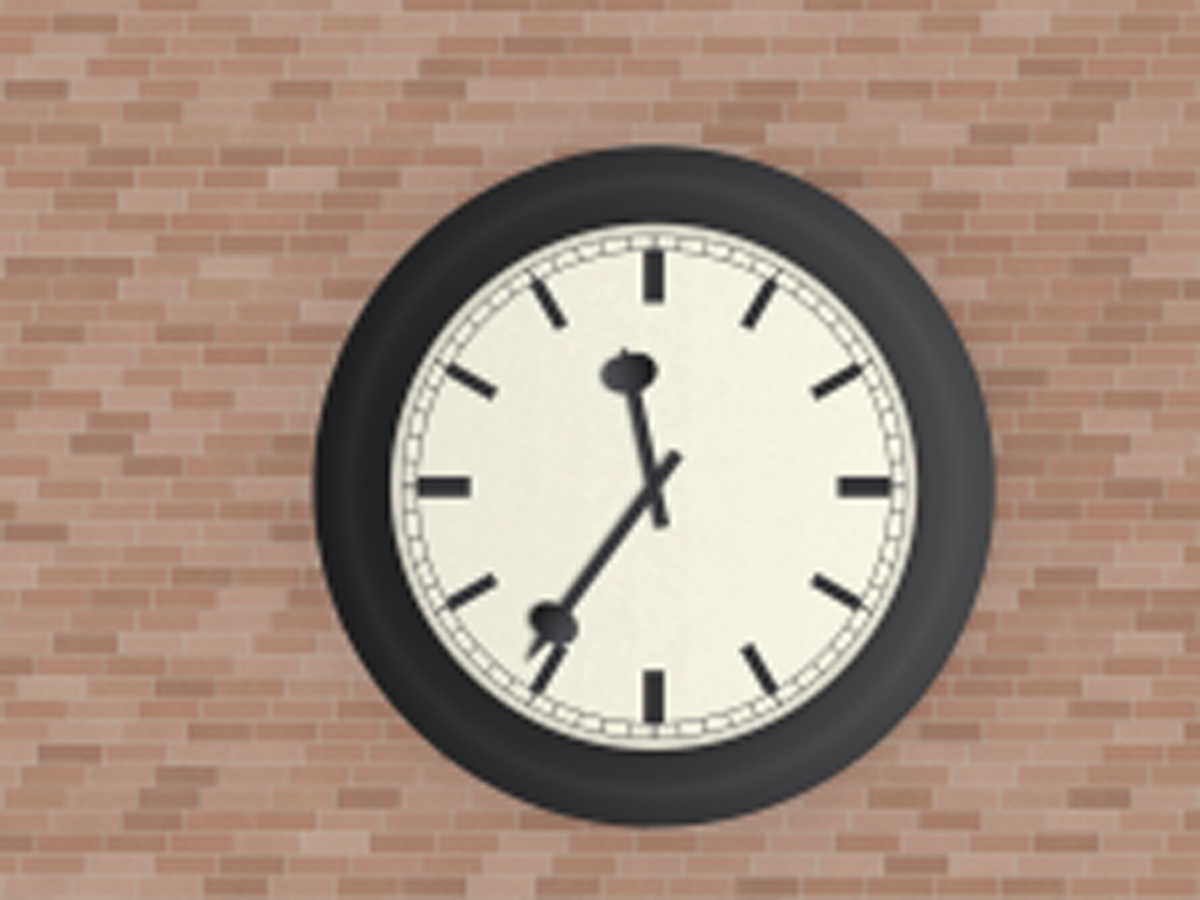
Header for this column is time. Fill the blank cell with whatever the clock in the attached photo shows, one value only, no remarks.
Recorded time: 11:36
